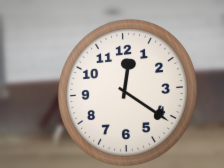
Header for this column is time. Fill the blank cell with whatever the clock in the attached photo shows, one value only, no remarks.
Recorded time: 12:21
